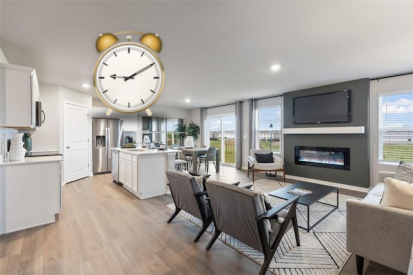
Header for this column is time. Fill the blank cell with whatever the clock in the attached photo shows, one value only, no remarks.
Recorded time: 9:10
